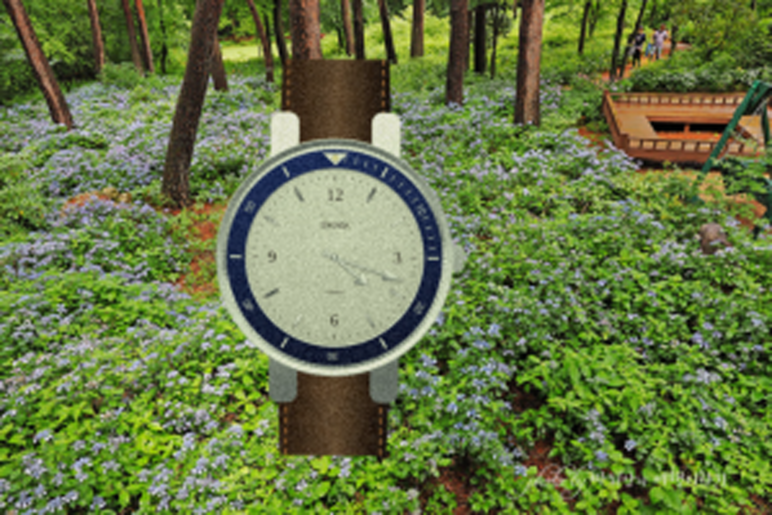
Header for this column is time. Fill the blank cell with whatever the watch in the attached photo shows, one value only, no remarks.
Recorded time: 4:18
